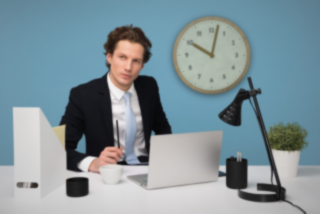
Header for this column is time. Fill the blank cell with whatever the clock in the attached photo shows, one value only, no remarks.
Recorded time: 10:02
